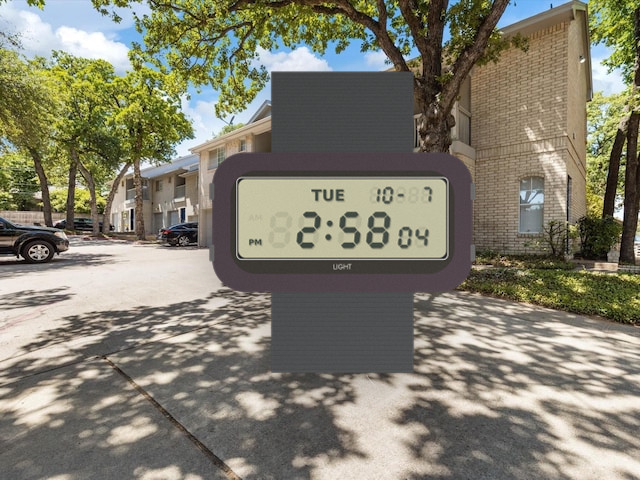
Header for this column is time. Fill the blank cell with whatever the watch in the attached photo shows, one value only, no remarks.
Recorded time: 2:58:04
